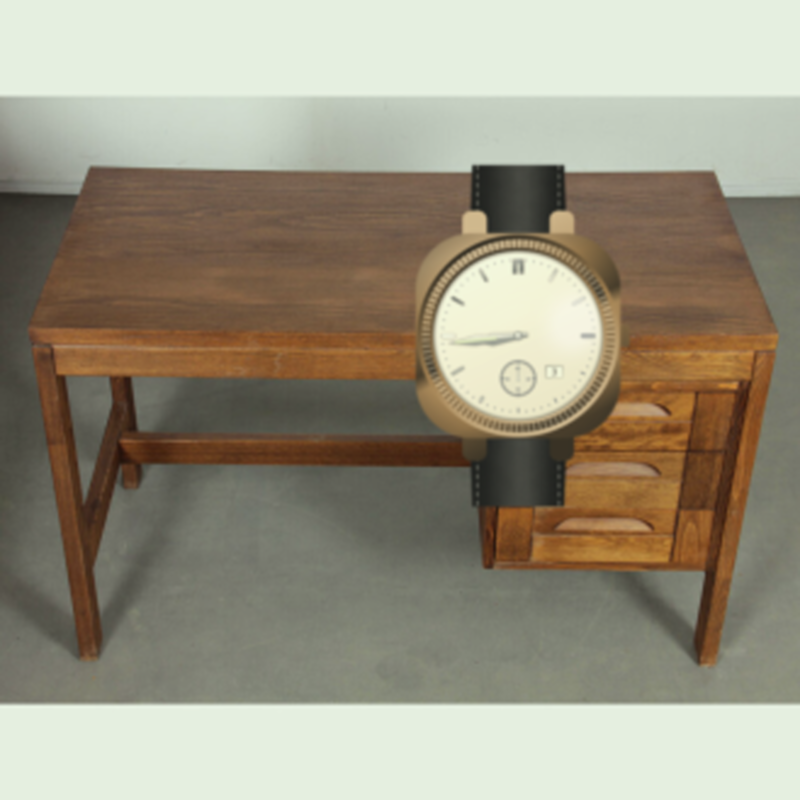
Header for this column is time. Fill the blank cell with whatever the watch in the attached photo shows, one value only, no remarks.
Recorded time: 8:44
